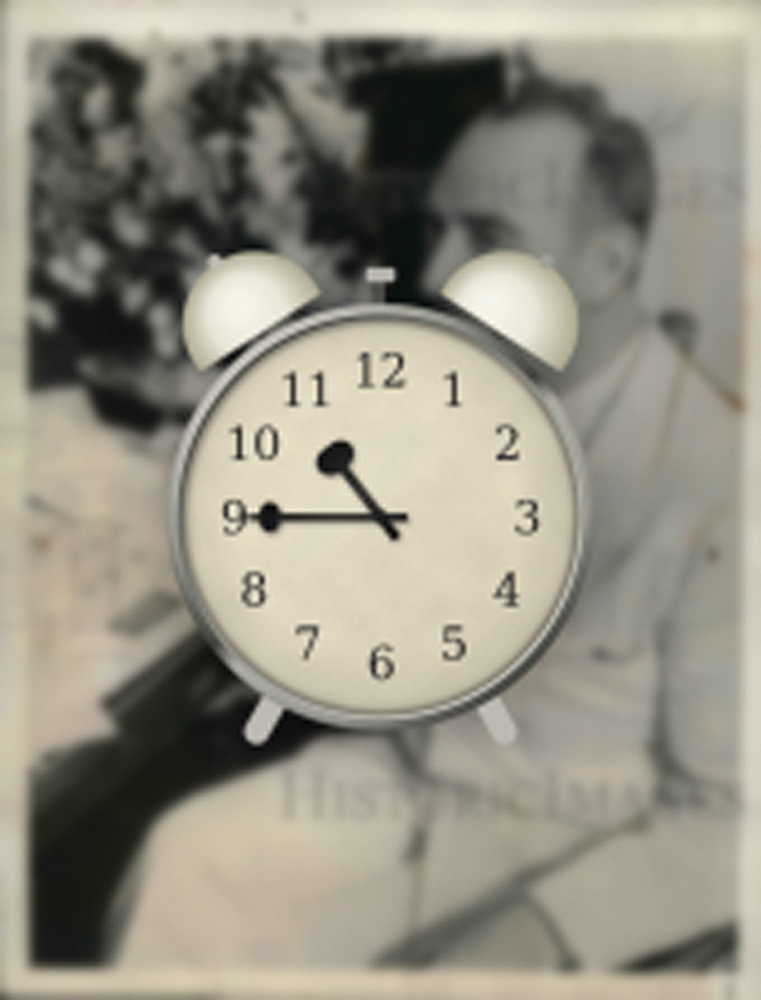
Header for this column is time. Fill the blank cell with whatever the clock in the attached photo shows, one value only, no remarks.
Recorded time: 10:45
